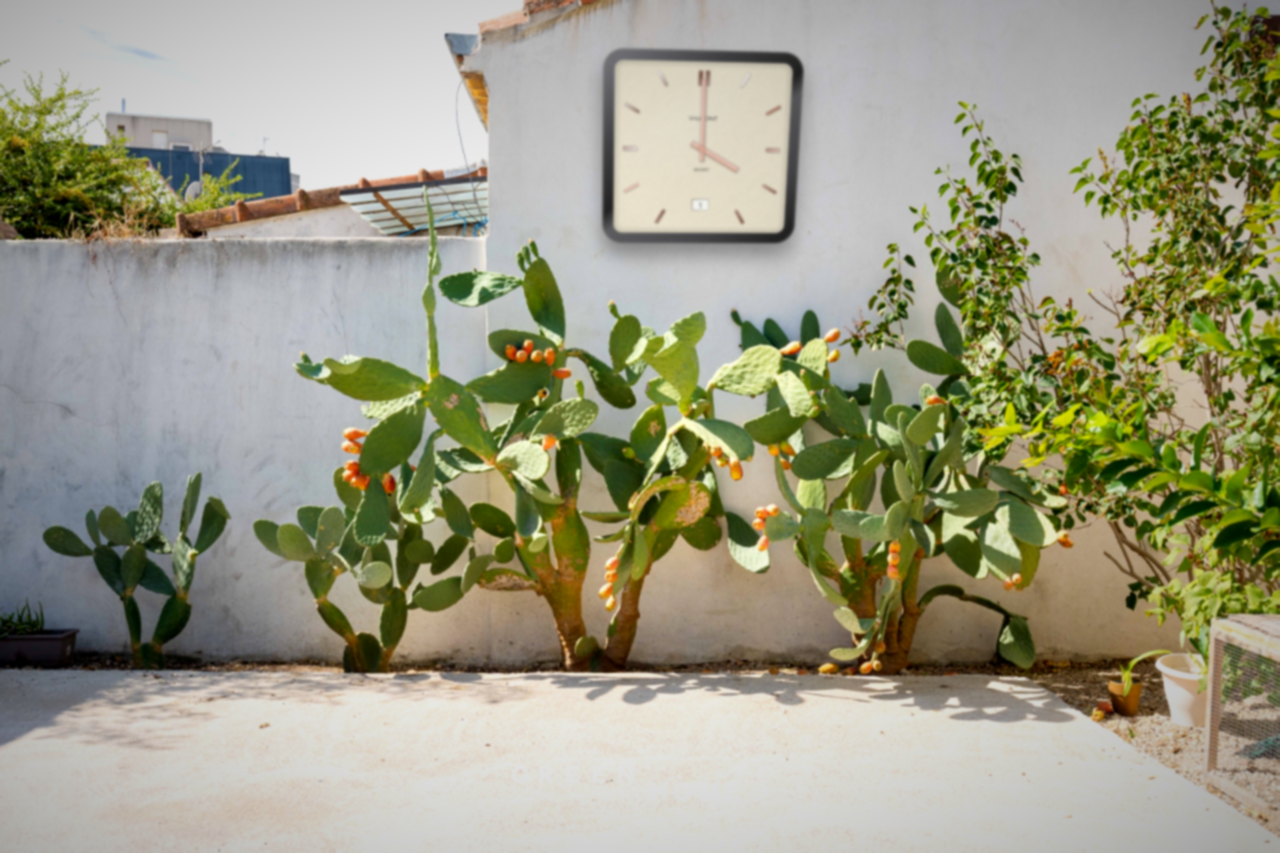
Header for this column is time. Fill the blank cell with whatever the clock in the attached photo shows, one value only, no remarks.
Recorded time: 4:00
